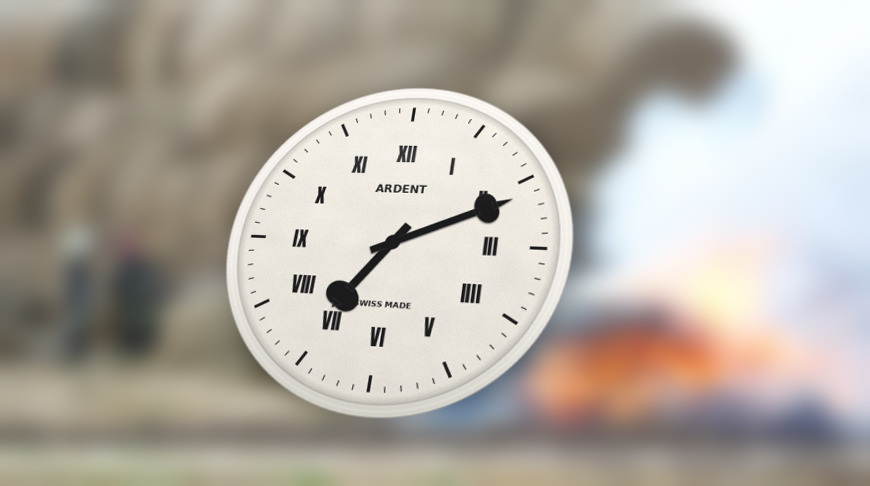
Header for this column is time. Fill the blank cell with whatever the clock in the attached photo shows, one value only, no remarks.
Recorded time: 7:11
